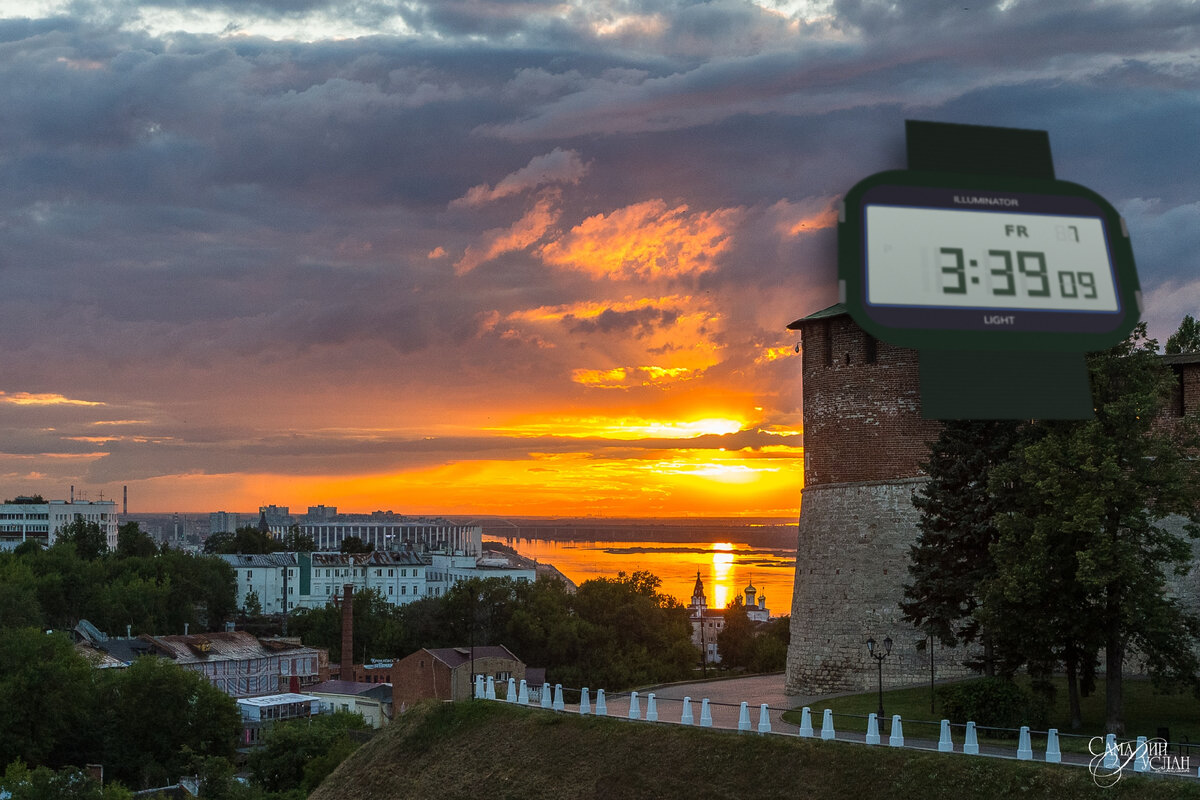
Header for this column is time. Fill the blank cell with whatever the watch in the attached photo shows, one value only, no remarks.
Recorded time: 3:39:09
